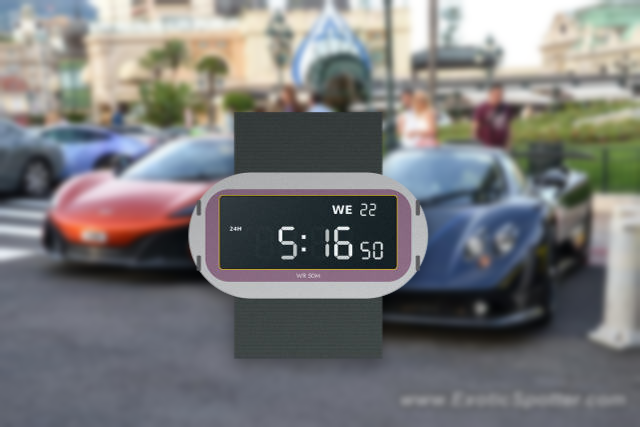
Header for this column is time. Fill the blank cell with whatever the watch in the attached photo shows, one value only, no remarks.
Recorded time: 5:16:50
